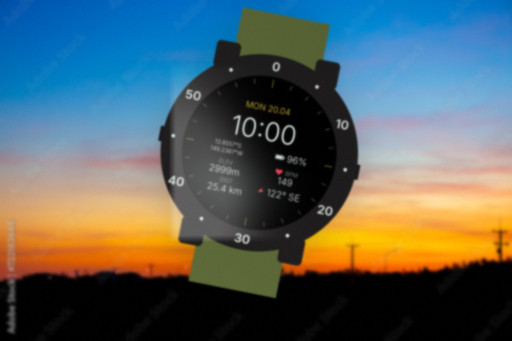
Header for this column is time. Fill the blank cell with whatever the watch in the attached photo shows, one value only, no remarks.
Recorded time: 10:00
